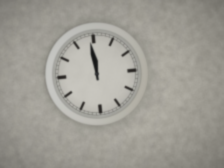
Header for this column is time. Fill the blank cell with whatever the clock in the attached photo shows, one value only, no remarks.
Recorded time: 11:59
